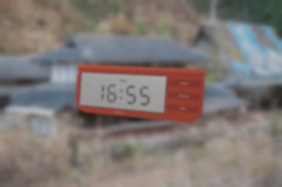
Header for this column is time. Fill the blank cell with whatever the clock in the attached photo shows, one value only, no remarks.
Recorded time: 16:55
